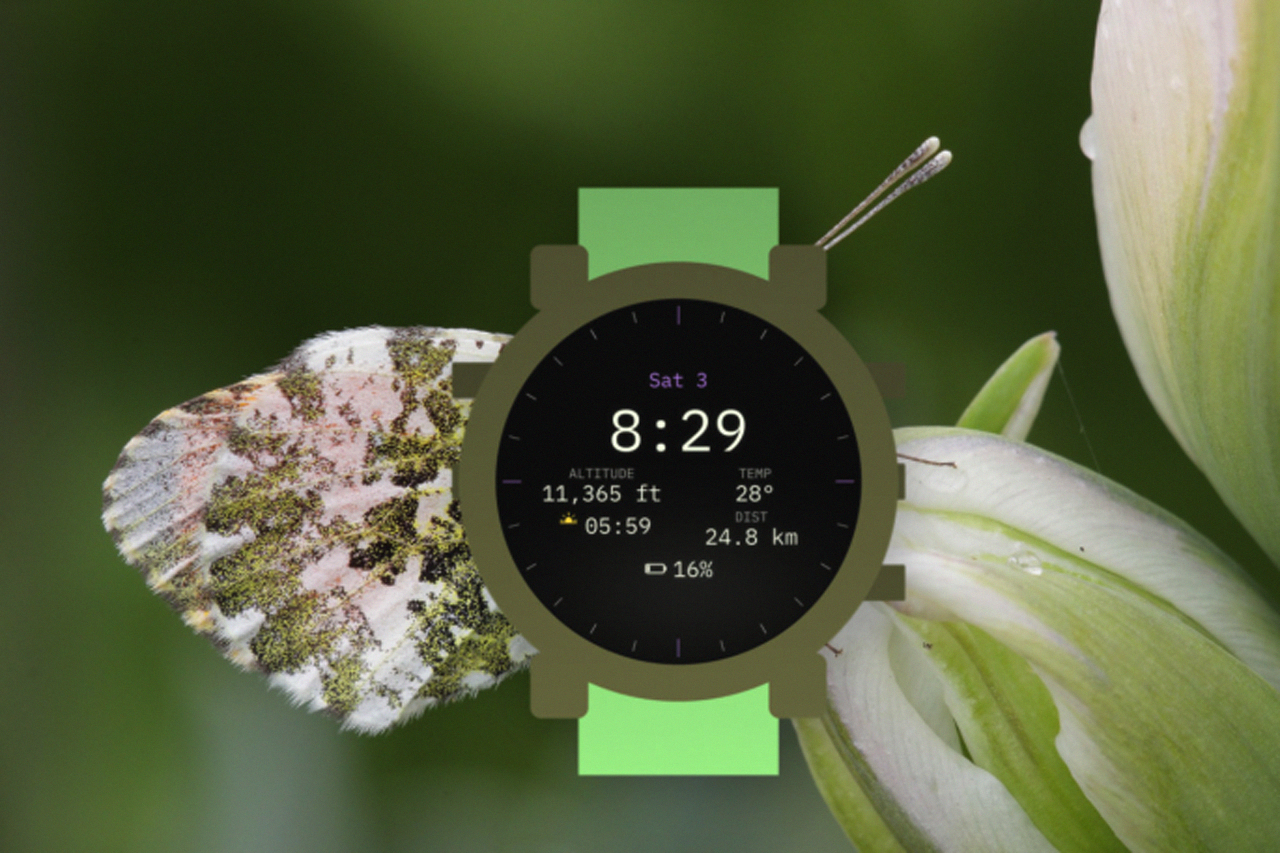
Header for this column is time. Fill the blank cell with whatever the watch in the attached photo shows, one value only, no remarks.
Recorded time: 8:29
